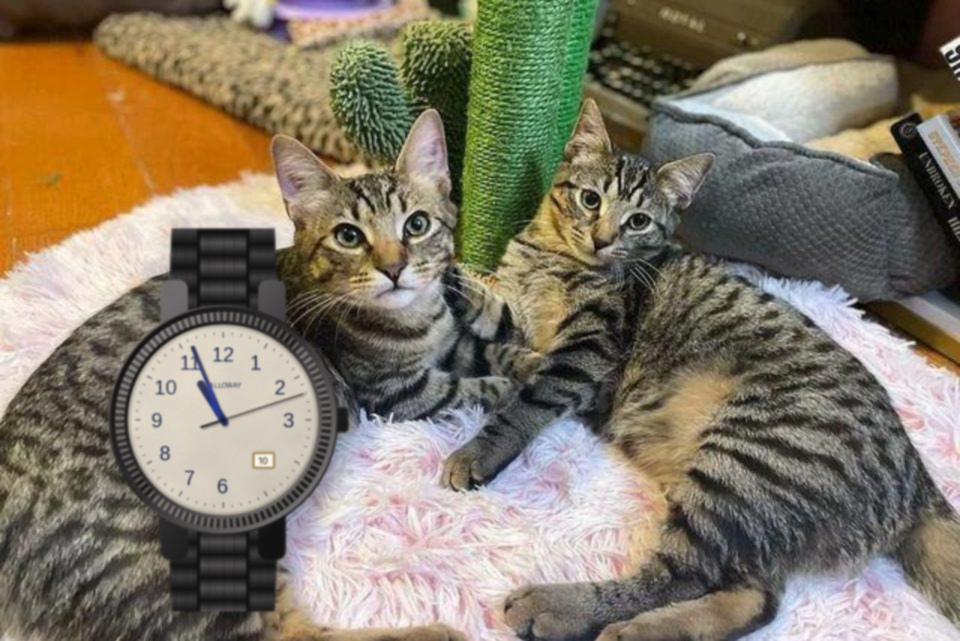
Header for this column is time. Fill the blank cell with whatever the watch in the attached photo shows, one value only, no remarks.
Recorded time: 10:56:12
